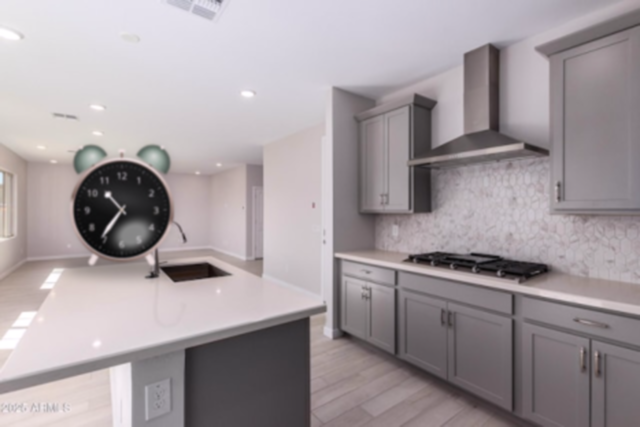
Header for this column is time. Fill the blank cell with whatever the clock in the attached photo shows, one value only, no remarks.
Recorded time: 10:36
